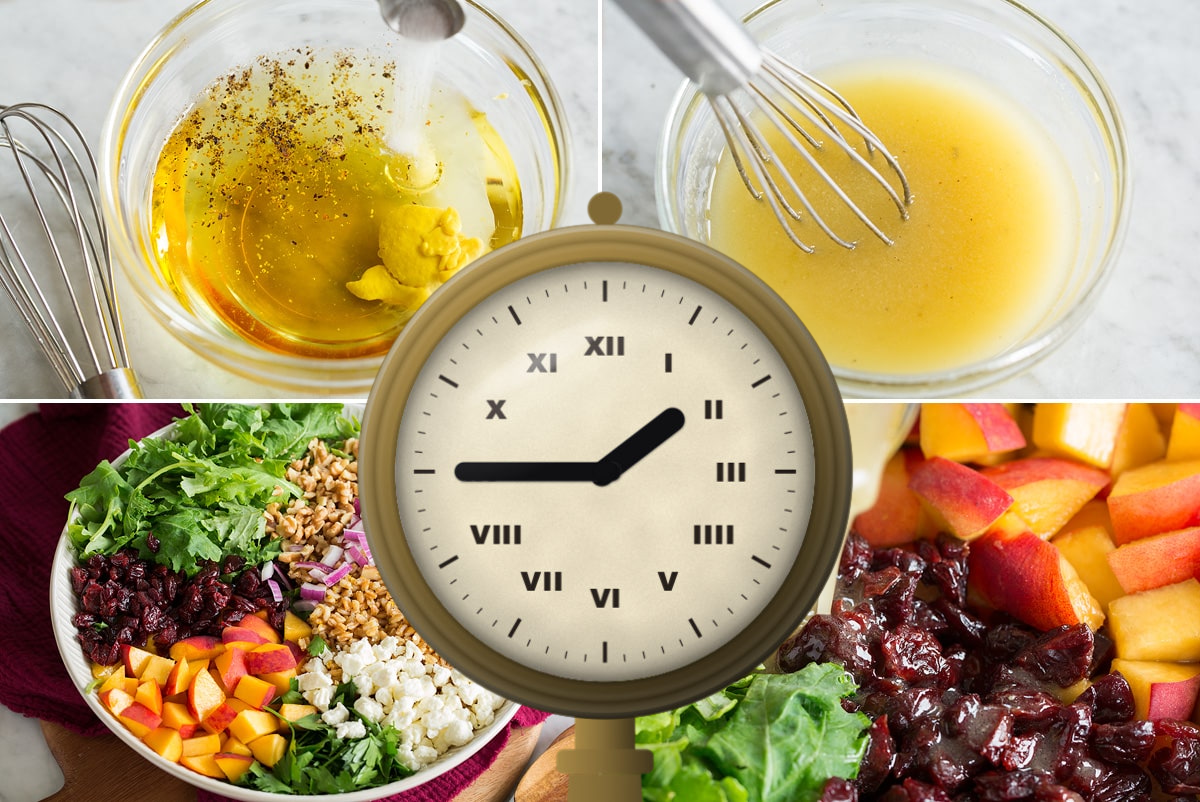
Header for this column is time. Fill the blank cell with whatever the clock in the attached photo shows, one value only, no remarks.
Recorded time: 1:45
